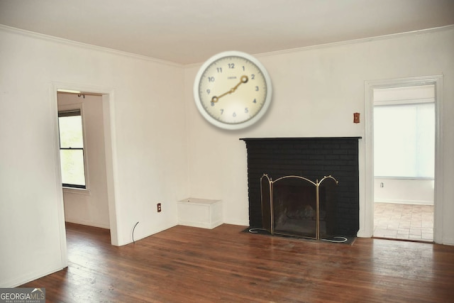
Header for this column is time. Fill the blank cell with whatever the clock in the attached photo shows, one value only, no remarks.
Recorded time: 1:41
